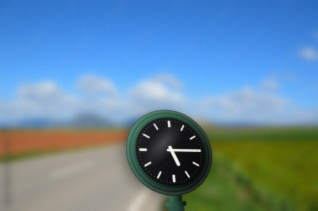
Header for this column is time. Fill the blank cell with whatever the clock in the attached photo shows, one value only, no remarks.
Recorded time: 5:15
